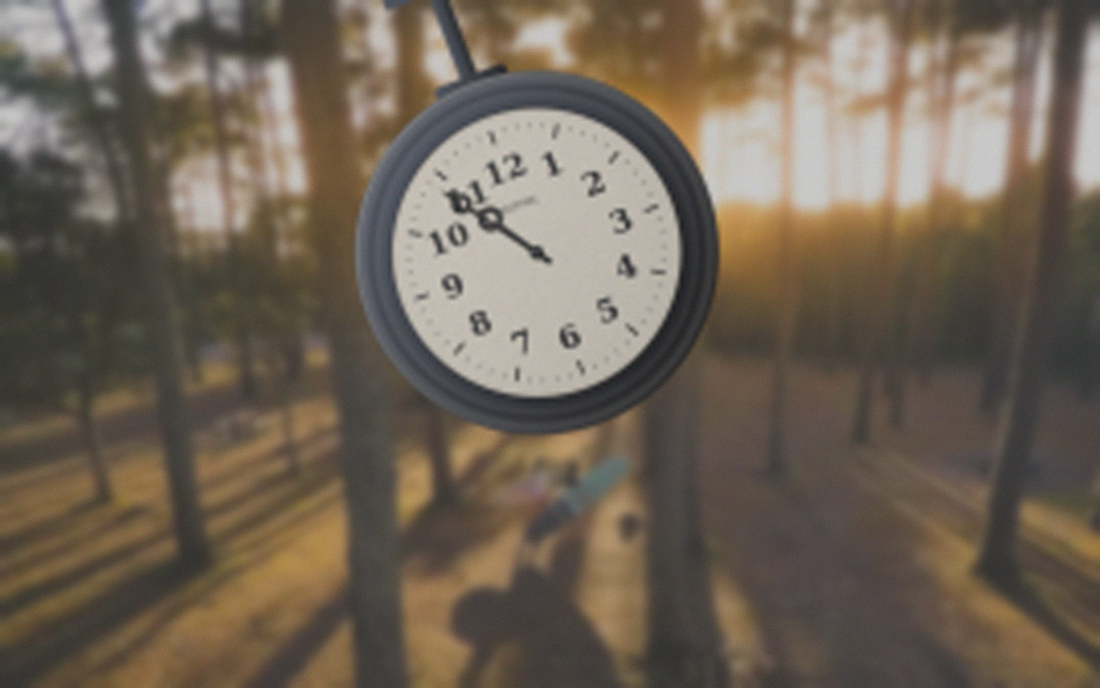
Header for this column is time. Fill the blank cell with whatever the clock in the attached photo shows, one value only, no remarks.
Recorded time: 10:54
